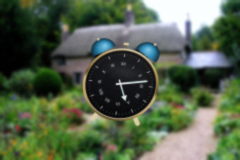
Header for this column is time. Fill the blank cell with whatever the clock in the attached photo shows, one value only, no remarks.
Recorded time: 5:13
